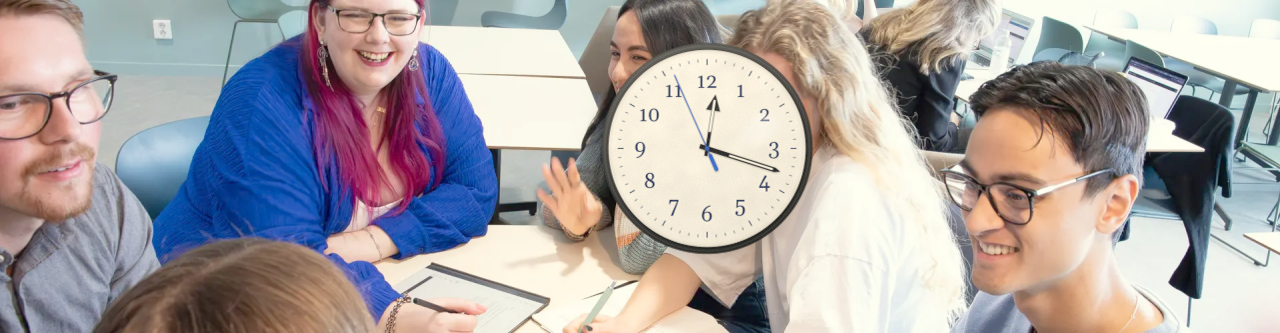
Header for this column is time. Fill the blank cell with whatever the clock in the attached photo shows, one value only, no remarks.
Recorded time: 12:17:56
